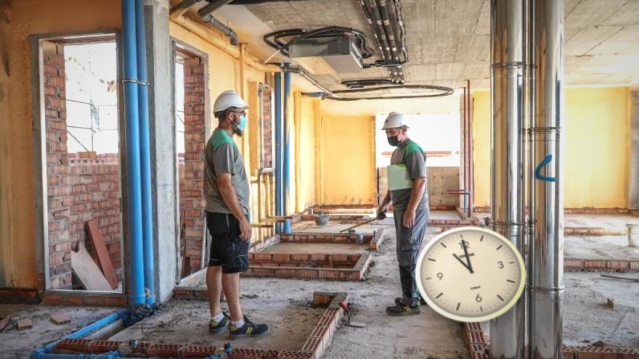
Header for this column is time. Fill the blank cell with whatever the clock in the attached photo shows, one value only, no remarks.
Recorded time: 11:00
